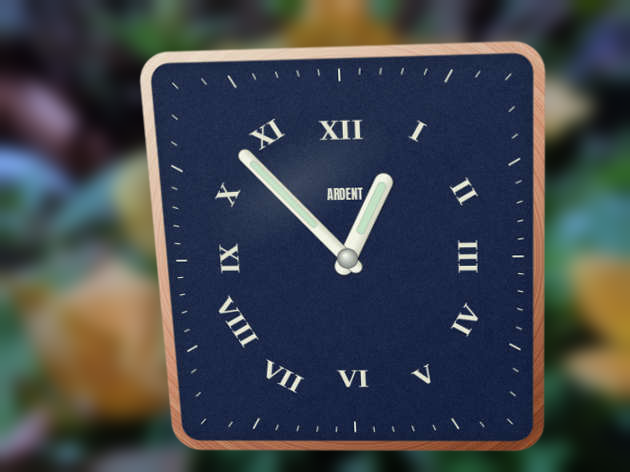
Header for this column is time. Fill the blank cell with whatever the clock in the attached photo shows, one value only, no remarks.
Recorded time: 12:53
